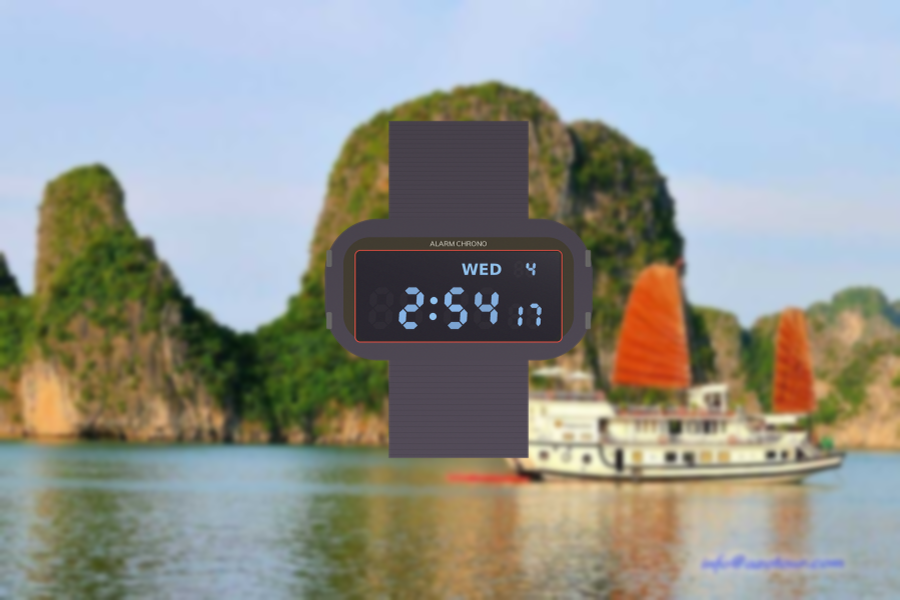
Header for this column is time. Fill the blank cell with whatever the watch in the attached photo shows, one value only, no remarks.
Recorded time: 2:54:17
